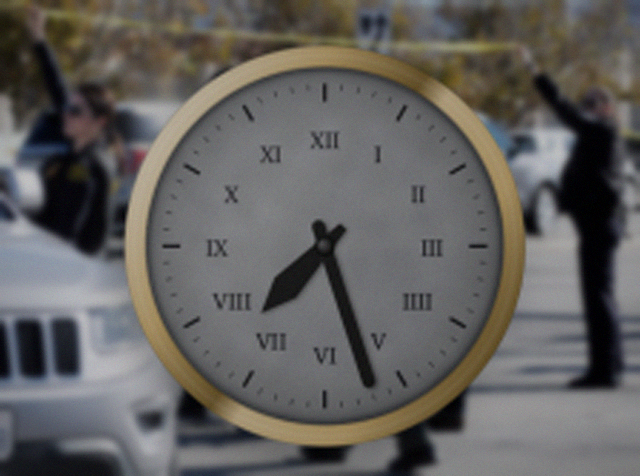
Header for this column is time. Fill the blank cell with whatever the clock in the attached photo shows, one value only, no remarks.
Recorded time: 7:27
